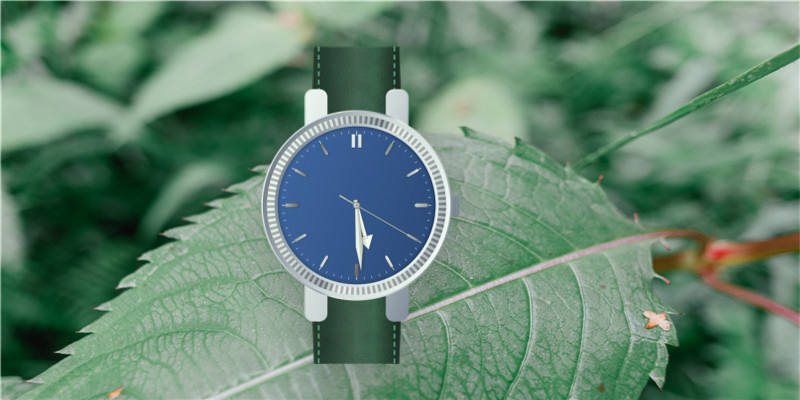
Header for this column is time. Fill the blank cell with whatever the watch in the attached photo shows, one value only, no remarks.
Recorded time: 5:29:20
